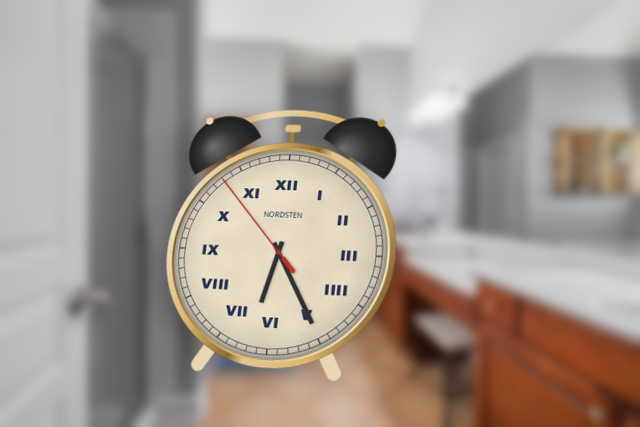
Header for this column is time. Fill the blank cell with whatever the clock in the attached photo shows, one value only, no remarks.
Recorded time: 6:24:53
